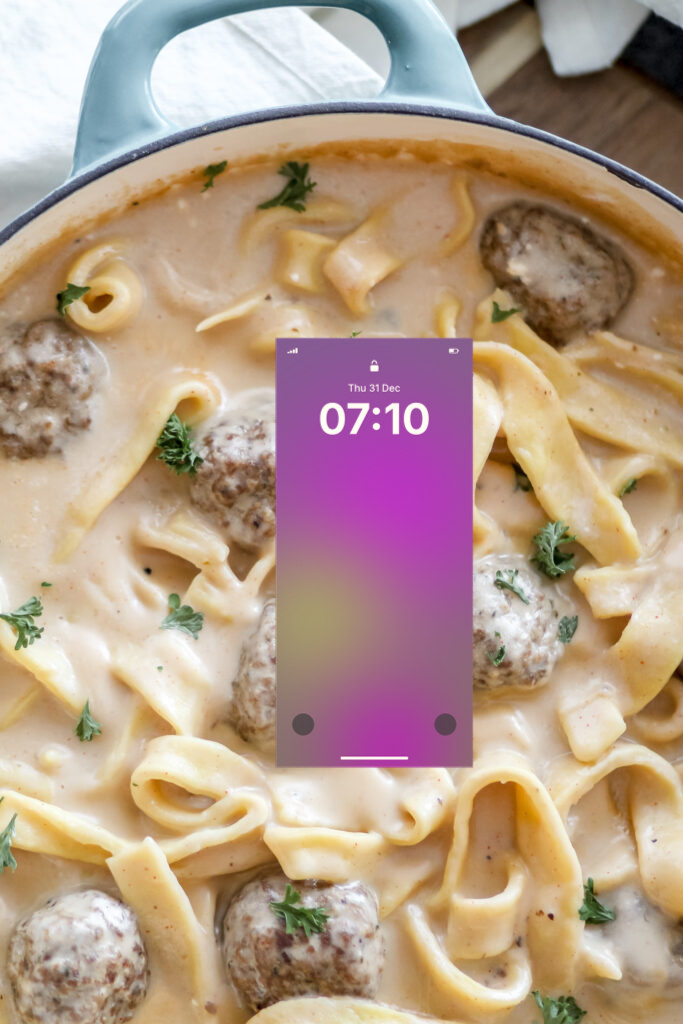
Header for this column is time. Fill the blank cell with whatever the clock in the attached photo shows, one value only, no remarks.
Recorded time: 7:10
